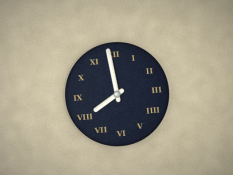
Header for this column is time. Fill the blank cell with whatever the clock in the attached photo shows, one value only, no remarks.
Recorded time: 7:59
